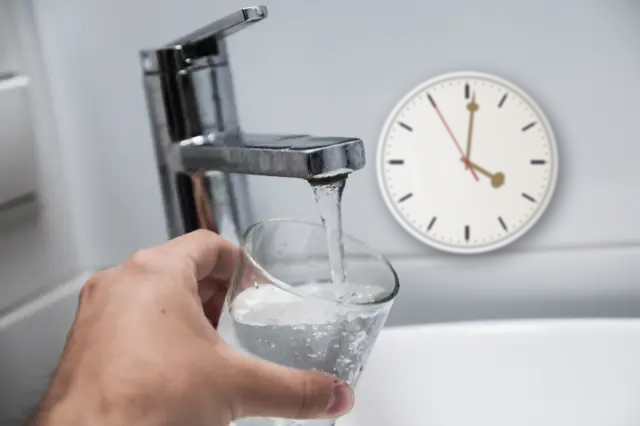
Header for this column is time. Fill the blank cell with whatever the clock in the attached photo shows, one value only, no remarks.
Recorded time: 4:00:55
